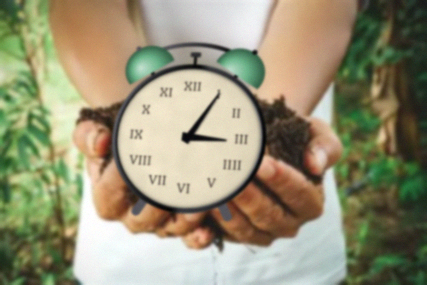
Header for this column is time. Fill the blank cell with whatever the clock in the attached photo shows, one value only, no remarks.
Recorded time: 3:05
